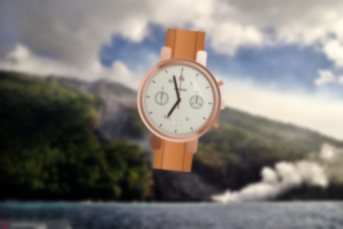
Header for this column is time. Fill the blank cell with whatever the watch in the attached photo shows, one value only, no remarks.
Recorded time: 6:57
